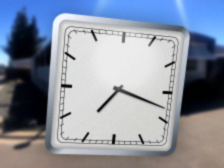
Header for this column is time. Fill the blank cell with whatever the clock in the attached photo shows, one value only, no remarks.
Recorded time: 7:18
